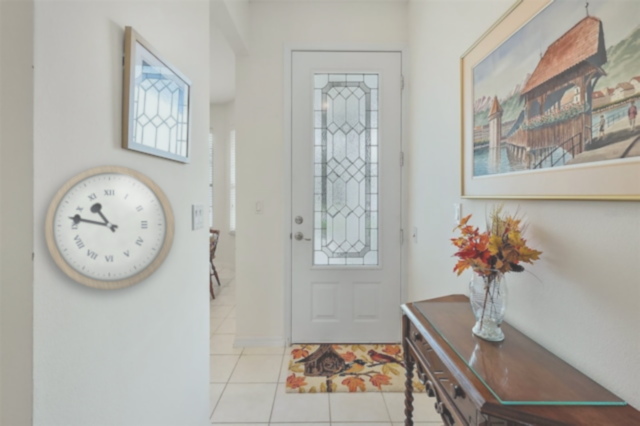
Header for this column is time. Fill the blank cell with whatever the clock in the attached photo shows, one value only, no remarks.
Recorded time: 10:47
